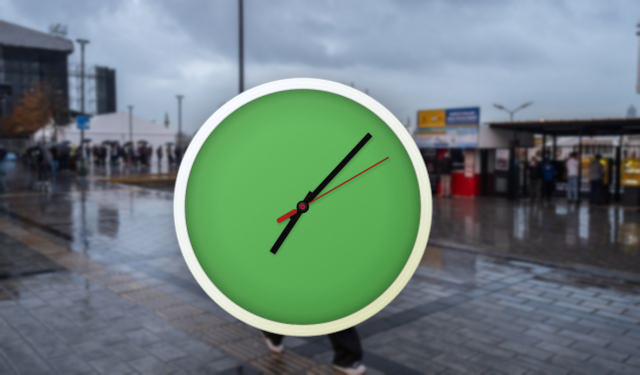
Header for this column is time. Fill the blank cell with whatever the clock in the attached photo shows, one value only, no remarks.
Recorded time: 7:07:10
